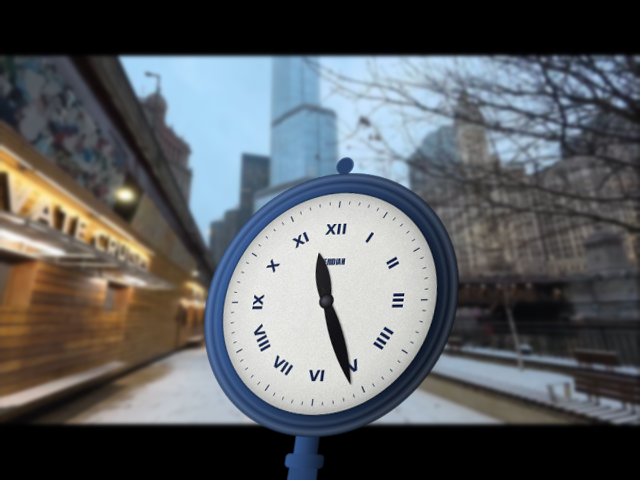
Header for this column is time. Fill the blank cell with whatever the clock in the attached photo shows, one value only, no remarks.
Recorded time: 11:26
